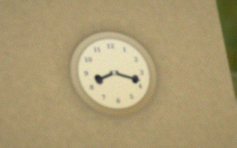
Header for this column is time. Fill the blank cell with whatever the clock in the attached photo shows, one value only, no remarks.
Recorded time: 8:18
